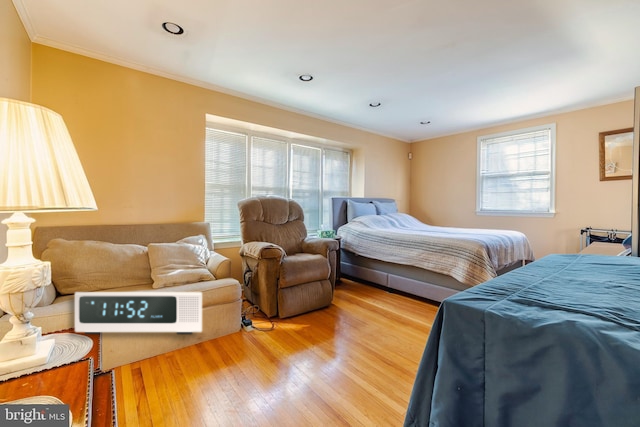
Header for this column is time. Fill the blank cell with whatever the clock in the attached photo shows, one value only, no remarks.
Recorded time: 11:52
